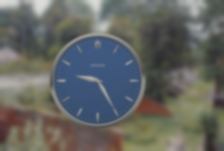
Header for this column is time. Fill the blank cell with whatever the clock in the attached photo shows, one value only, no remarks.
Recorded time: 9:25
